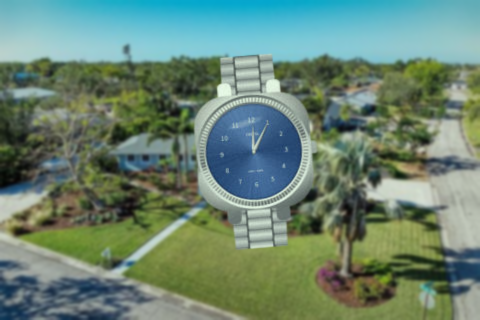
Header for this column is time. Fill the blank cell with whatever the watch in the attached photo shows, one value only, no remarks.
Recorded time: 12:05
